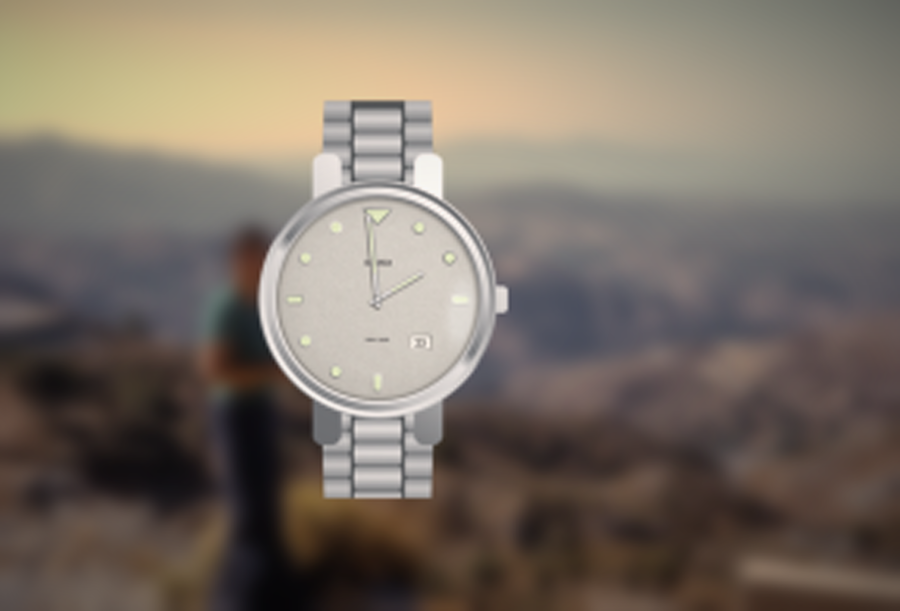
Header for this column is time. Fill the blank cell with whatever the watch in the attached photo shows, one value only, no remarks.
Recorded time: 1:59
